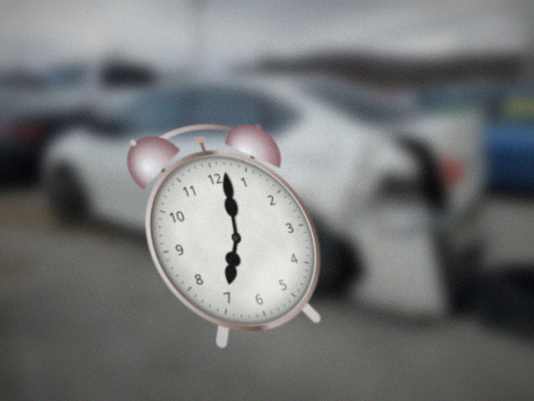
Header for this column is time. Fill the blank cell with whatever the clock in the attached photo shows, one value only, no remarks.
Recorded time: 7:02
